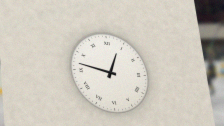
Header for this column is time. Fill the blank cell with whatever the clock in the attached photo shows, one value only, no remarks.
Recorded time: 12:47
